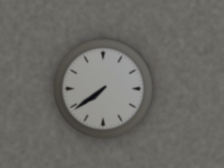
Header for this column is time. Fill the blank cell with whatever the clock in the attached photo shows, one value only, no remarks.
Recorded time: 7:39
